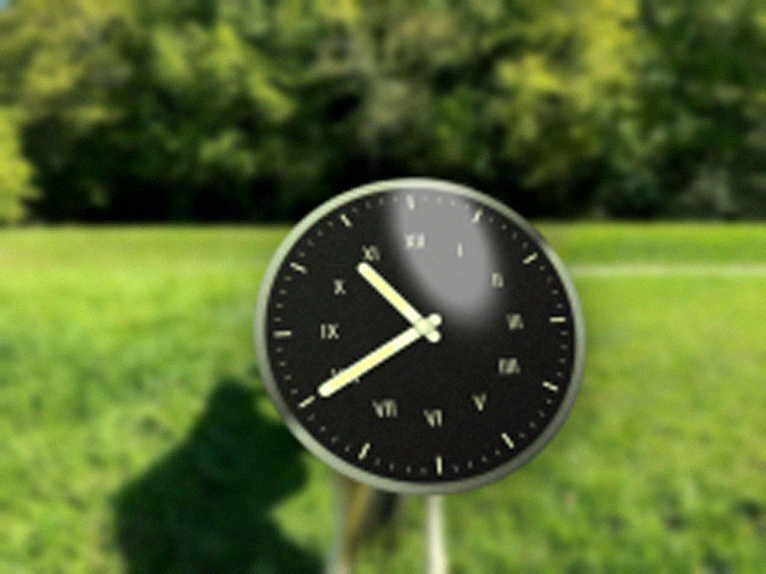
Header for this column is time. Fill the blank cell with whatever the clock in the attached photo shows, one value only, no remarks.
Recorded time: 10:40
